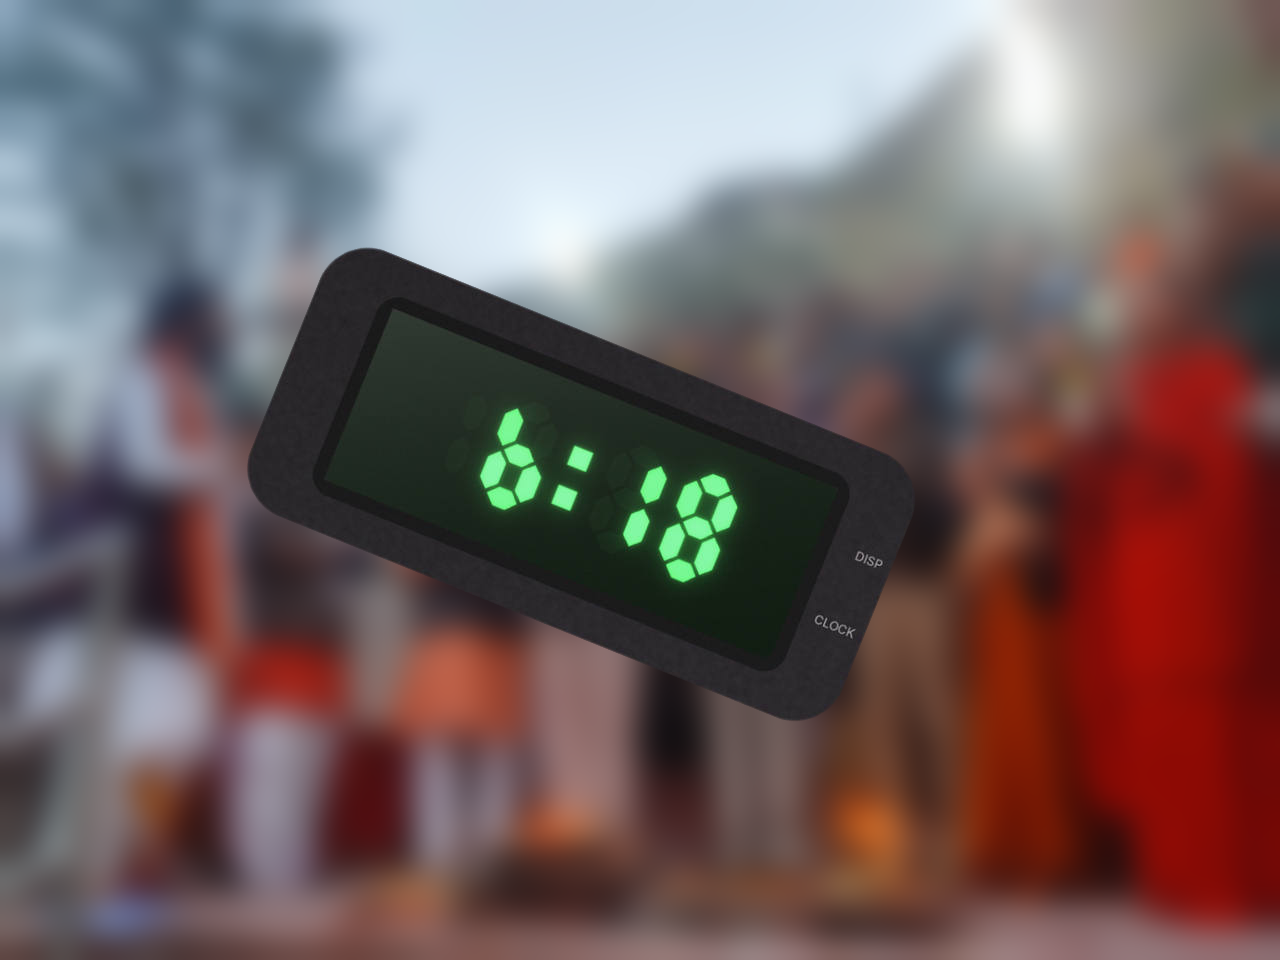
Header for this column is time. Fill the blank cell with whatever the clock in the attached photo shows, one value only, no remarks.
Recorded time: 6:18
